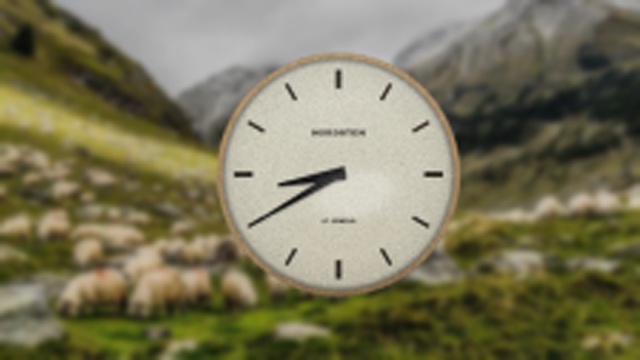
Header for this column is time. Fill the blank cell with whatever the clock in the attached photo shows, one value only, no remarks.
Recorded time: 8:40
